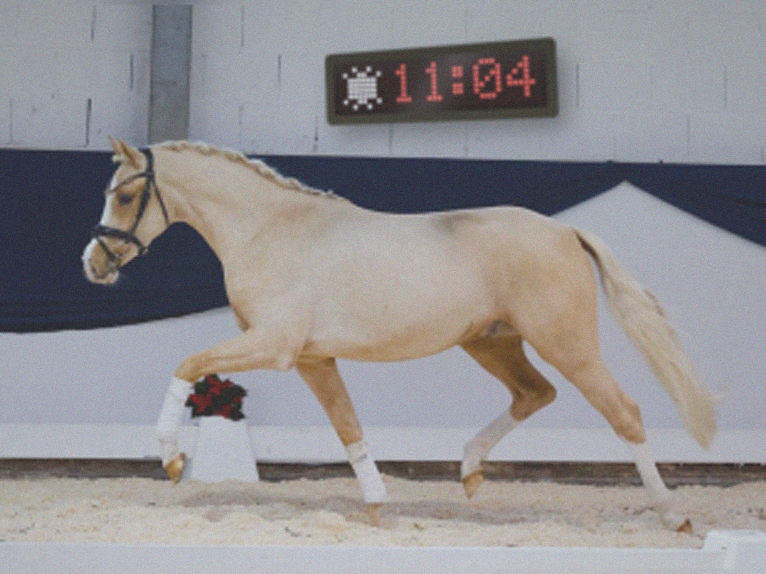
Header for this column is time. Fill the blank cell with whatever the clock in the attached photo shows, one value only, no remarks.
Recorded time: 11:04
